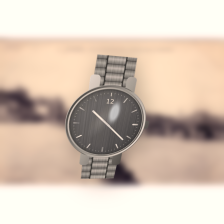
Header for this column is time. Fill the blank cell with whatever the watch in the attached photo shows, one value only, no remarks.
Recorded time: 10:22
